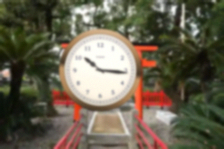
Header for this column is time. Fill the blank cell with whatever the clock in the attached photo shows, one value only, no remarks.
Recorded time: 10:16
